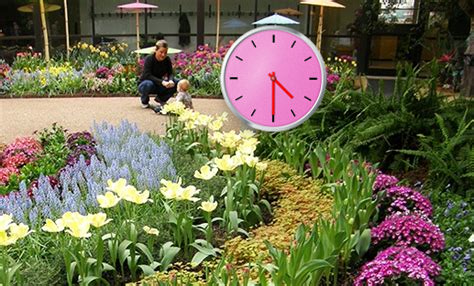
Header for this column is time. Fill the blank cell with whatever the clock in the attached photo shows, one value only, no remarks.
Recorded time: 4:30
